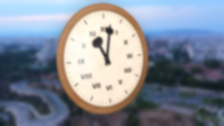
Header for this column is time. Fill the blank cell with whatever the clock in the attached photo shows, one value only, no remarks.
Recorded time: 11:02
